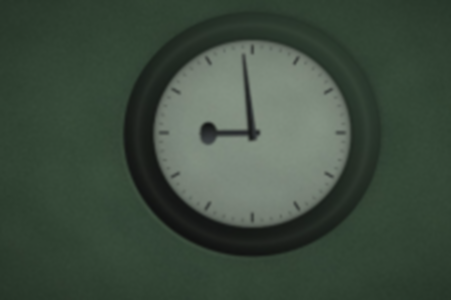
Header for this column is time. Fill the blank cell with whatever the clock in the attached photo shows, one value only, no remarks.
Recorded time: 8:59
